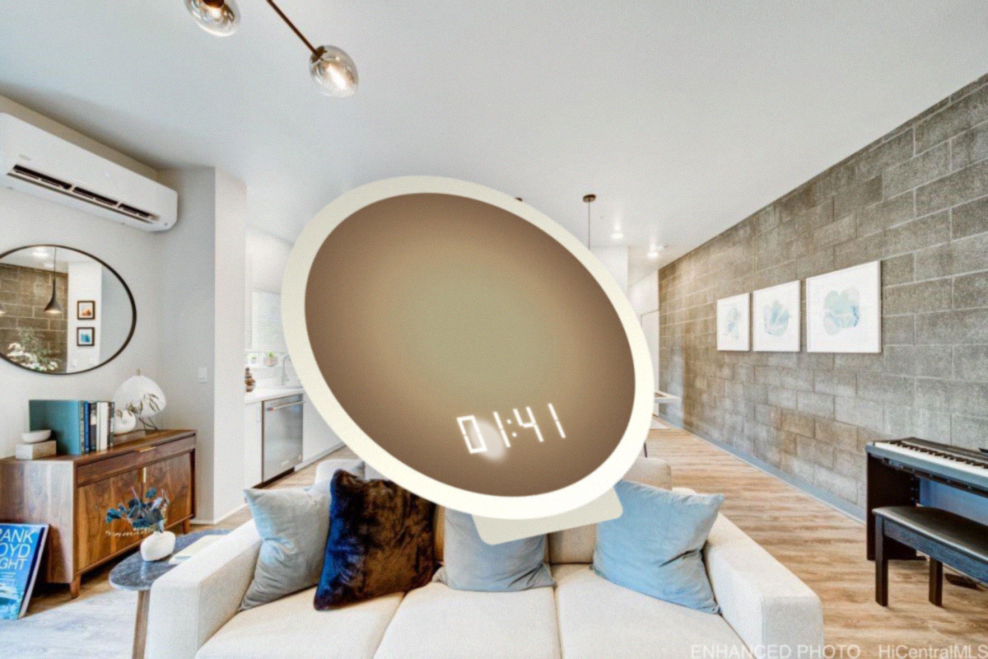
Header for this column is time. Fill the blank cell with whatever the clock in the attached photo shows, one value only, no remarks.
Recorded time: 1:41
